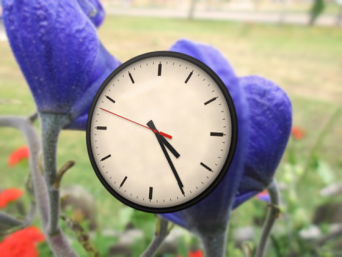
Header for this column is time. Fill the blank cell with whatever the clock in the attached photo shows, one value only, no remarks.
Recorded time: 4:24:48
